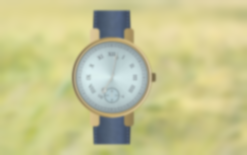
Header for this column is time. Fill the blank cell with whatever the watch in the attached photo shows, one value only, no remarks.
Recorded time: 7:02
